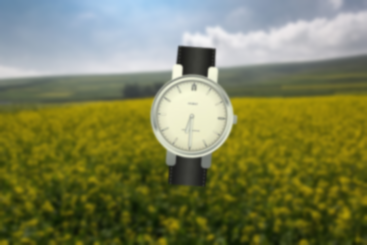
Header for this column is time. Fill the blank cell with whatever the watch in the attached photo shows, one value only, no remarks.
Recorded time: 6:30
